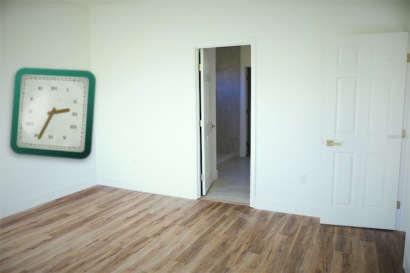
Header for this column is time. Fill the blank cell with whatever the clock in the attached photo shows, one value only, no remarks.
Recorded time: 2:34
